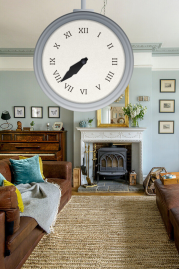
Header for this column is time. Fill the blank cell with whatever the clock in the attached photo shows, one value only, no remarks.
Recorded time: 7:38
